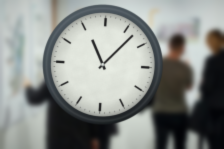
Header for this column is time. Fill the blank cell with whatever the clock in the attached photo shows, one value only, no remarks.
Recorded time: 11:07
